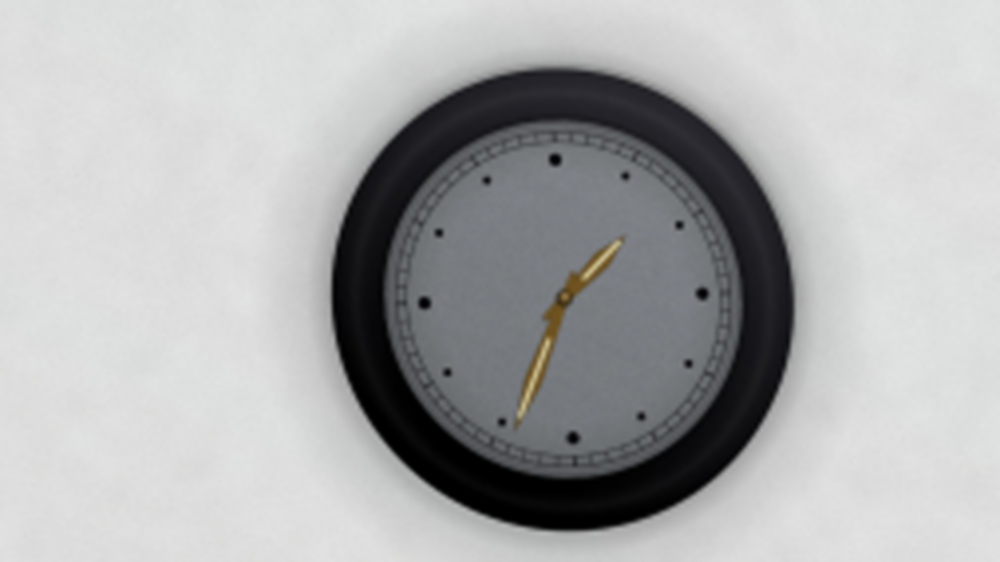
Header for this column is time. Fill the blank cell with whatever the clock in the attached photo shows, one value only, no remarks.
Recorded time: 1:34
